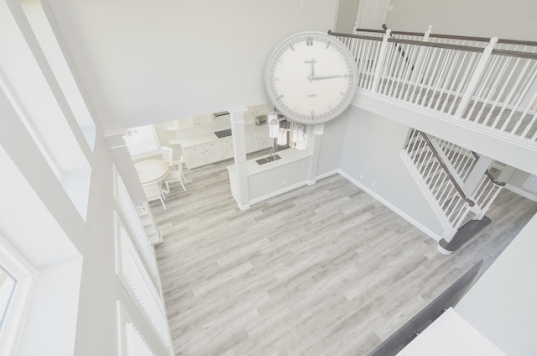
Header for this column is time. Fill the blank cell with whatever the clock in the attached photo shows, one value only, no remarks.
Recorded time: 12:15
